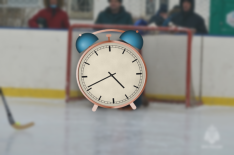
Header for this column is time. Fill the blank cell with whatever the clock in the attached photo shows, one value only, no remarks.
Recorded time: 4:41
